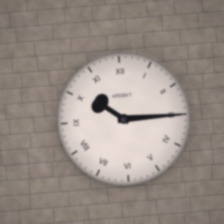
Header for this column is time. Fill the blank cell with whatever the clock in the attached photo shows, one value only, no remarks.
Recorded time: 10:15
